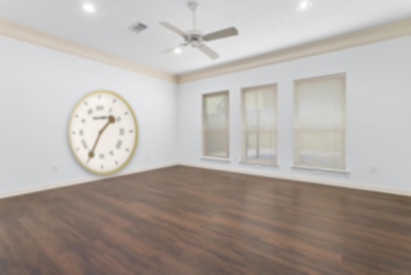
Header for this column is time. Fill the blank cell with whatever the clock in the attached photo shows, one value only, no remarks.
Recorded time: 1:35
